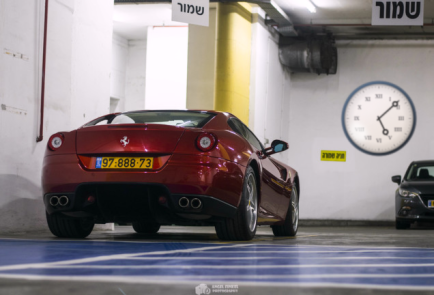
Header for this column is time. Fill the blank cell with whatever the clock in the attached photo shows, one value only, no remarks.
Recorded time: 5:08
